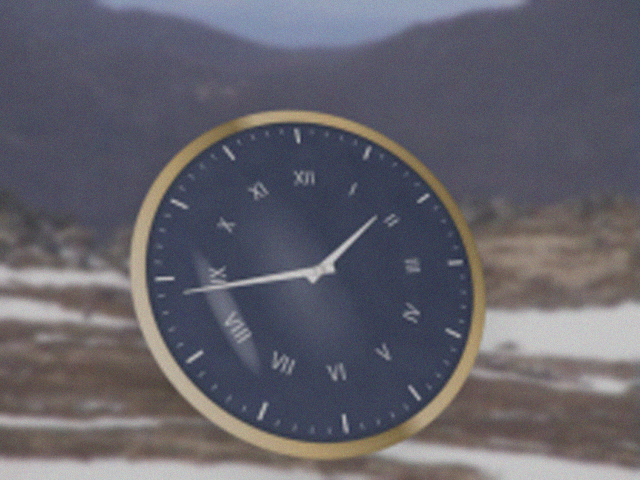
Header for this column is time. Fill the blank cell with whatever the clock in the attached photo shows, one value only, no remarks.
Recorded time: 1:44
